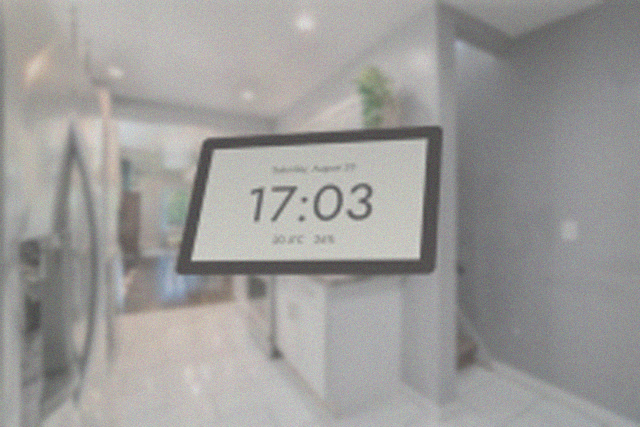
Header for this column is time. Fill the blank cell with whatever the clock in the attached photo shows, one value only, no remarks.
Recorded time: 17:03
